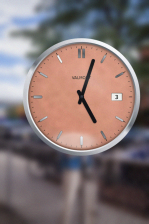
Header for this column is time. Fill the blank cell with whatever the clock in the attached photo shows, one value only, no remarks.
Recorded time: 5:03
